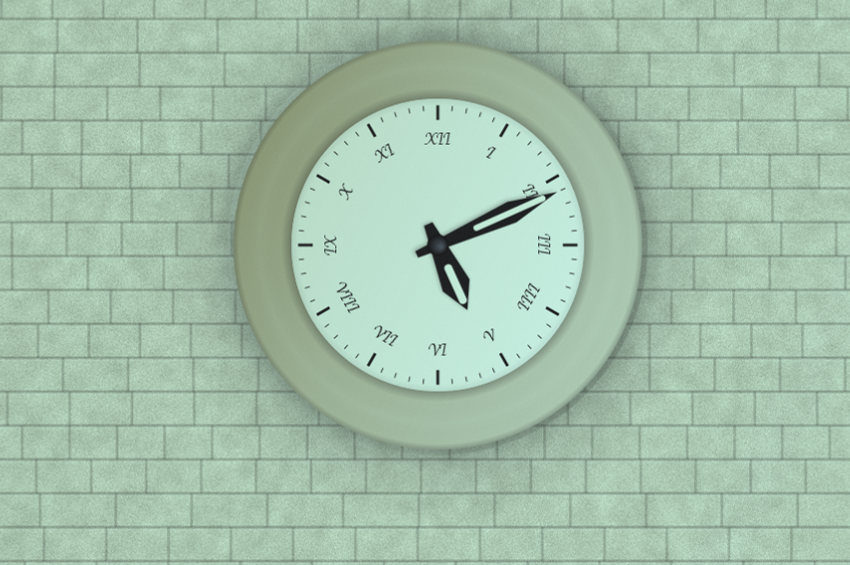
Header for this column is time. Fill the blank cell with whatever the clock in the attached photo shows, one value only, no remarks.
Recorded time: 5:11
